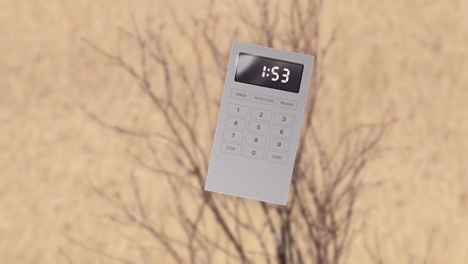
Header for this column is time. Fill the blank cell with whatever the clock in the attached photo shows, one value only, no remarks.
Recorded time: 1:53
